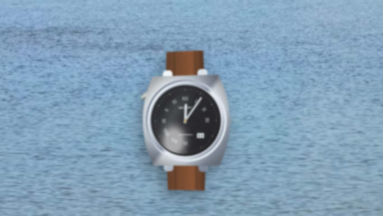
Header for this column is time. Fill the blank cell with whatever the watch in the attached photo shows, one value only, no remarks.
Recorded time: 12:06
